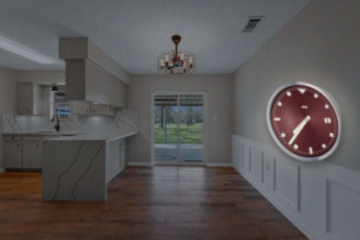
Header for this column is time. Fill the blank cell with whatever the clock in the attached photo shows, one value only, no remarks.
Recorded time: 7:37
